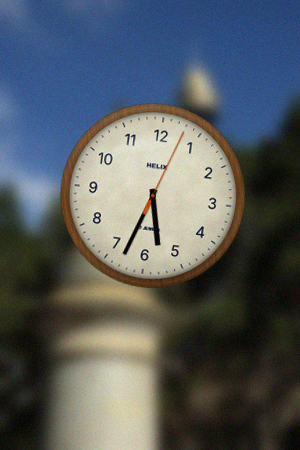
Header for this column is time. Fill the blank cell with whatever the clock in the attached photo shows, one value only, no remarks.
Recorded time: 5:33:03
